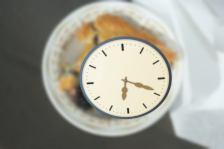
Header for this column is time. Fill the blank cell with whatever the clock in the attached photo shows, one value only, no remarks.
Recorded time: 6:19
